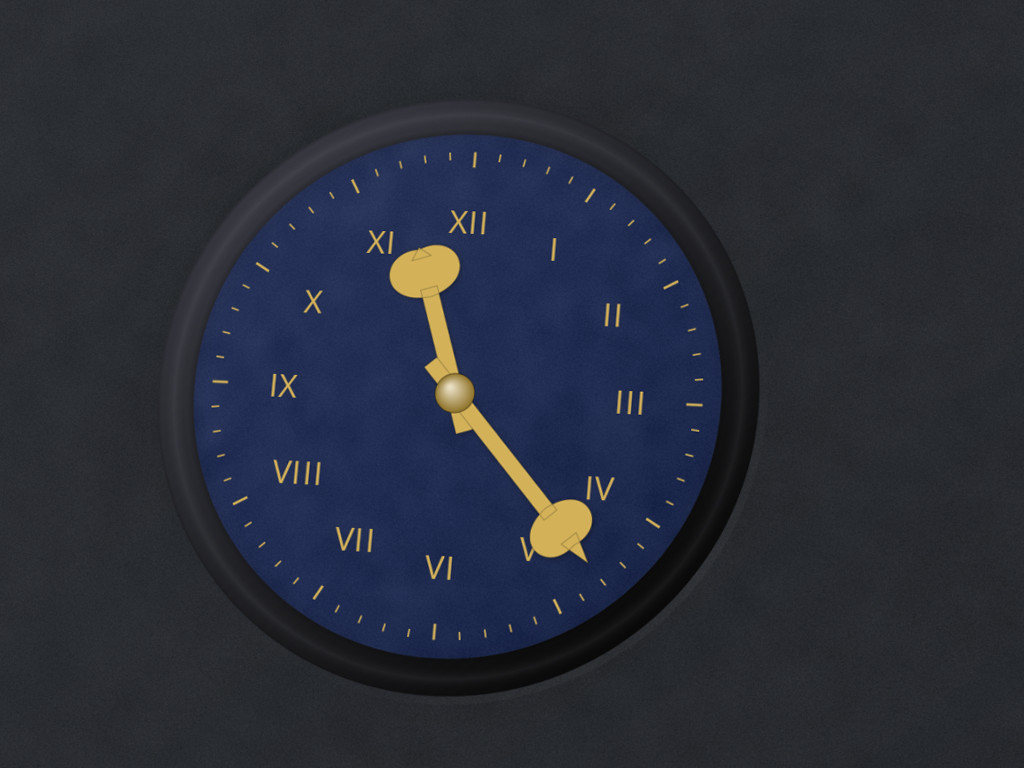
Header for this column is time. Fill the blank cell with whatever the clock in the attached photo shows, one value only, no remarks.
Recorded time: 11:23
